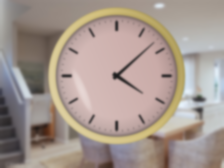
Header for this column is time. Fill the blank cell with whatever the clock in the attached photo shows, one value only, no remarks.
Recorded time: 4:08
